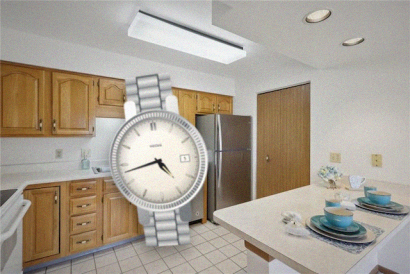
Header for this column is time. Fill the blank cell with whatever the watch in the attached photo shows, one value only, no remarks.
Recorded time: 4:43
